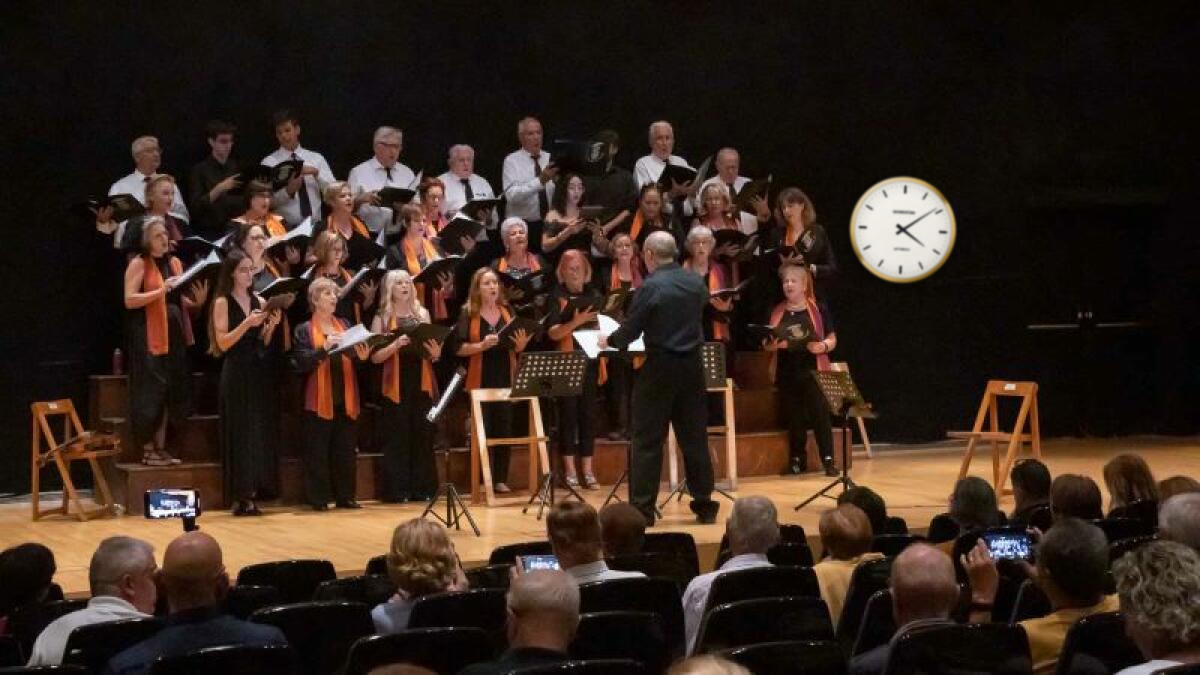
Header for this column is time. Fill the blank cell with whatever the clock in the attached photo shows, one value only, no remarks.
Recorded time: 4:09
